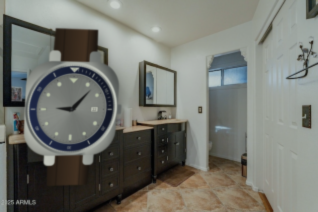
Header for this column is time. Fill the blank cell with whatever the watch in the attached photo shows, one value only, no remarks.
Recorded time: 9:07
